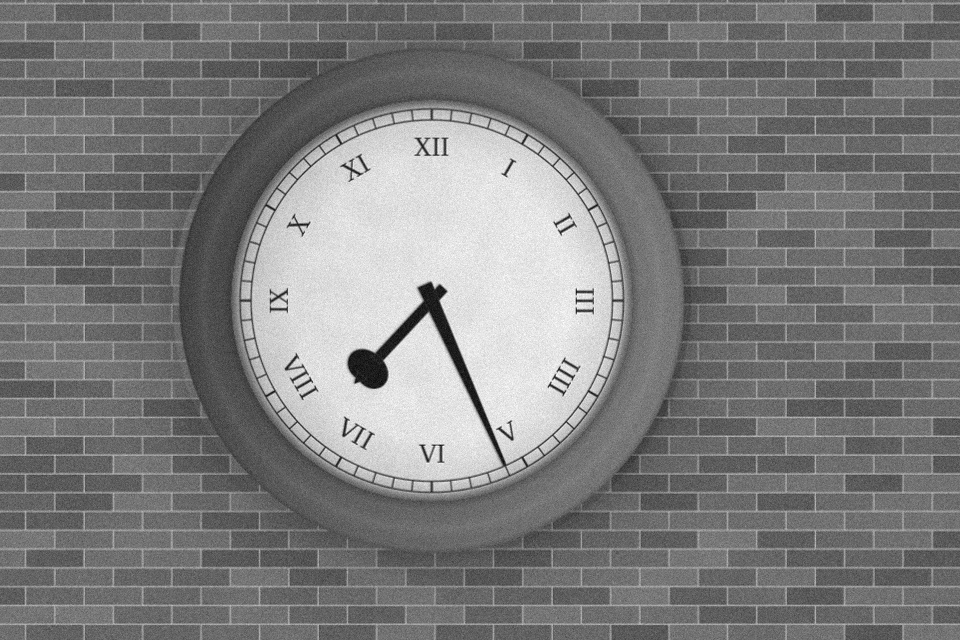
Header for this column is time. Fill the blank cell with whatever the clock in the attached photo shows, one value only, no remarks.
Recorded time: 7:26
